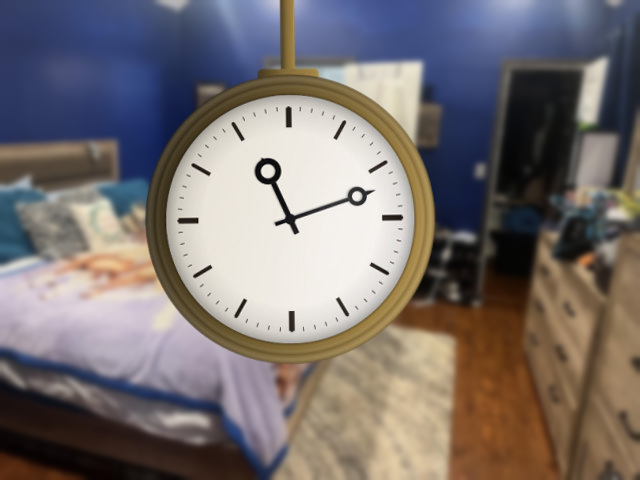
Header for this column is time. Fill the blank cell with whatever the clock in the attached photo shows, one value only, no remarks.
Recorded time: 11:12
